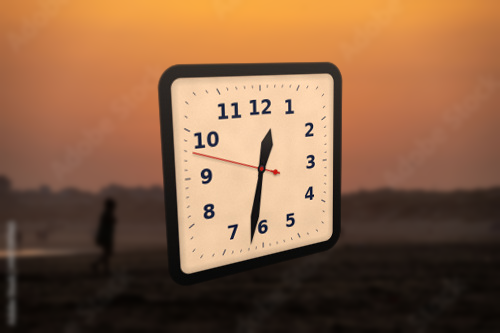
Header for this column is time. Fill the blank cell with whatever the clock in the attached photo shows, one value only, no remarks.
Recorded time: 12:31:48
